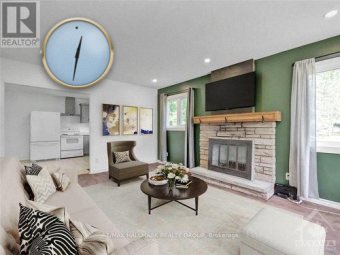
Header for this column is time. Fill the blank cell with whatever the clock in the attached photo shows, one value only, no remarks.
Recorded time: 12:32
